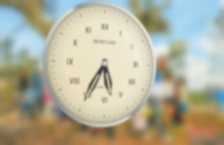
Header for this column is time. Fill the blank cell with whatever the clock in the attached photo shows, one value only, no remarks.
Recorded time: 5:35
